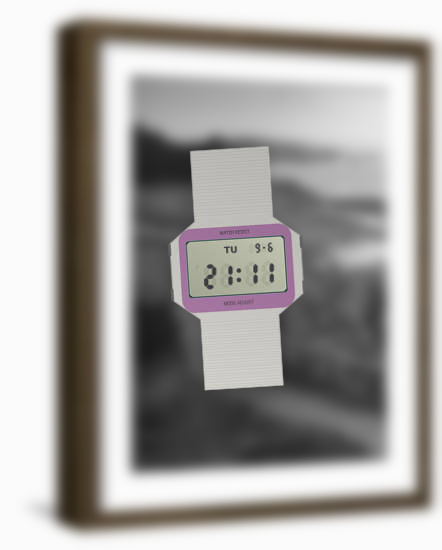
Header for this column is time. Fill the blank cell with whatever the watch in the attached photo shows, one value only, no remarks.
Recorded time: 21:11
